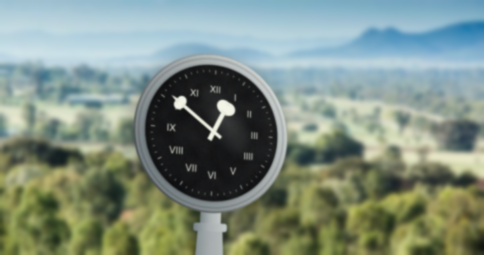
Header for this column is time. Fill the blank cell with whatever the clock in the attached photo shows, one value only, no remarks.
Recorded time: 12:51
